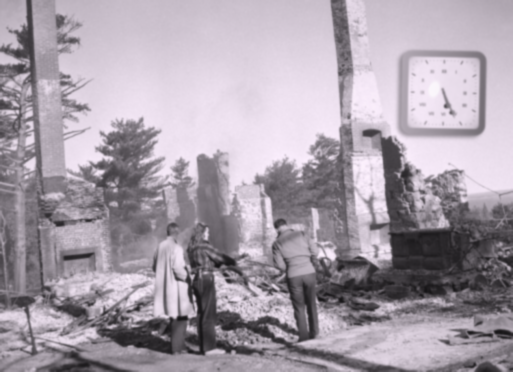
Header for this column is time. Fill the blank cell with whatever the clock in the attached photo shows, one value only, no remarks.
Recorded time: 5:26
